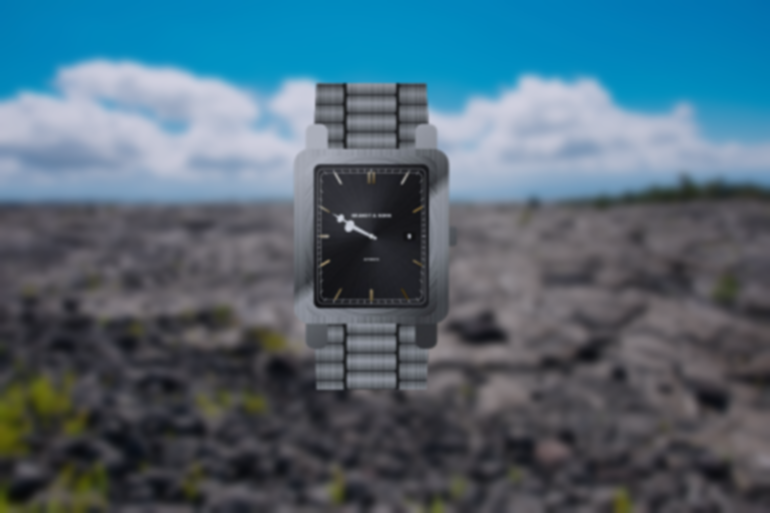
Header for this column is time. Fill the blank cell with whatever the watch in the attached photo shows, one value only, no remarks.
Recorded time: 9:50
